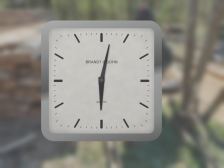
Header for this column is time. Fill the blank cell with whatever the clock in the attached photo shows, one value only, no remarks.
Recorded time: 6:02
